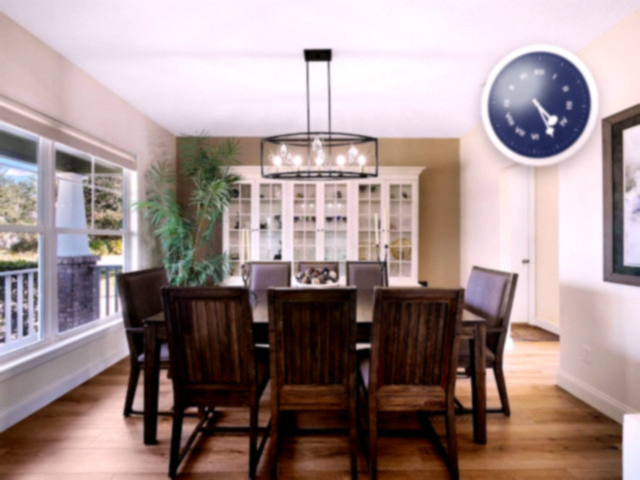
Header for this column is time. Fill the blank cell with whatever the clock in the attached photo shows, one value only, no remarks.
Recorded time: 4:25
